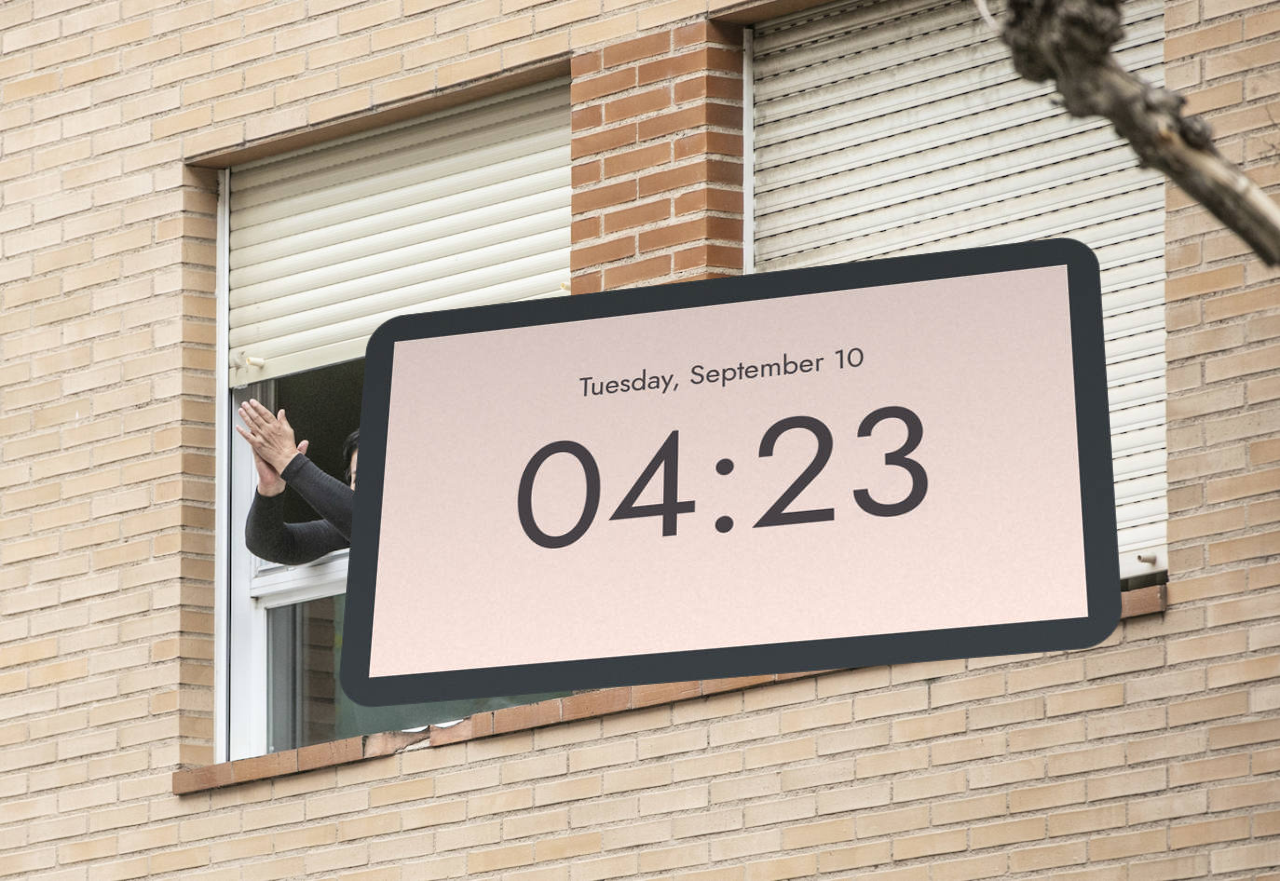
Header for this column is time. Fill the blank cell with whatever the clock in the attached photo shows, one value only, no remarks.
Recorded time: 4:23
